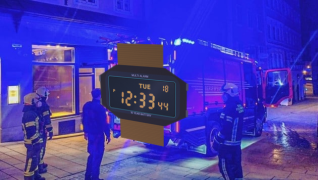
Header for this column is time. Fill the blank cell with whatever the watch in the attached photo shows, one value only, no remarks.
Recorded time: 12:33:44
